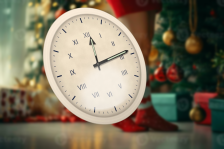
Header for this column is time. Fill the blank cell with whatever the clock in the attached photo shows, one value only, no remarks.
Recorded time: 12:14
